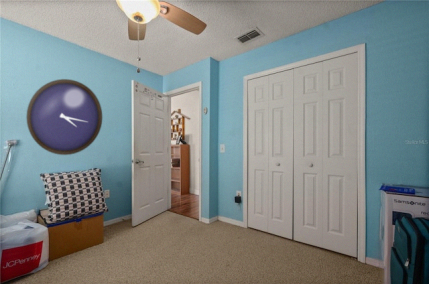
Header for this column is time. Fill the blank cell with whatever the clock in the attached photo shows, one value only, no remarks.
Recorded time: 4:17
